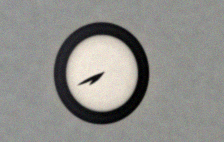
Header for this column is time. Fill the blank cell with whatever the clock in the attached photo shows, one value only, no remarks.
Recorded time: 7:41
